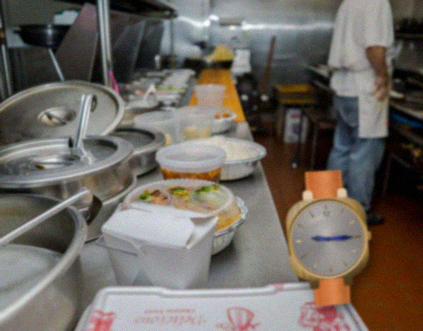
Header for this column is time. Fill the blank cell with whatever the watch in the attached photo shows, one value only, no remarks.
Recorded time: 9:15
